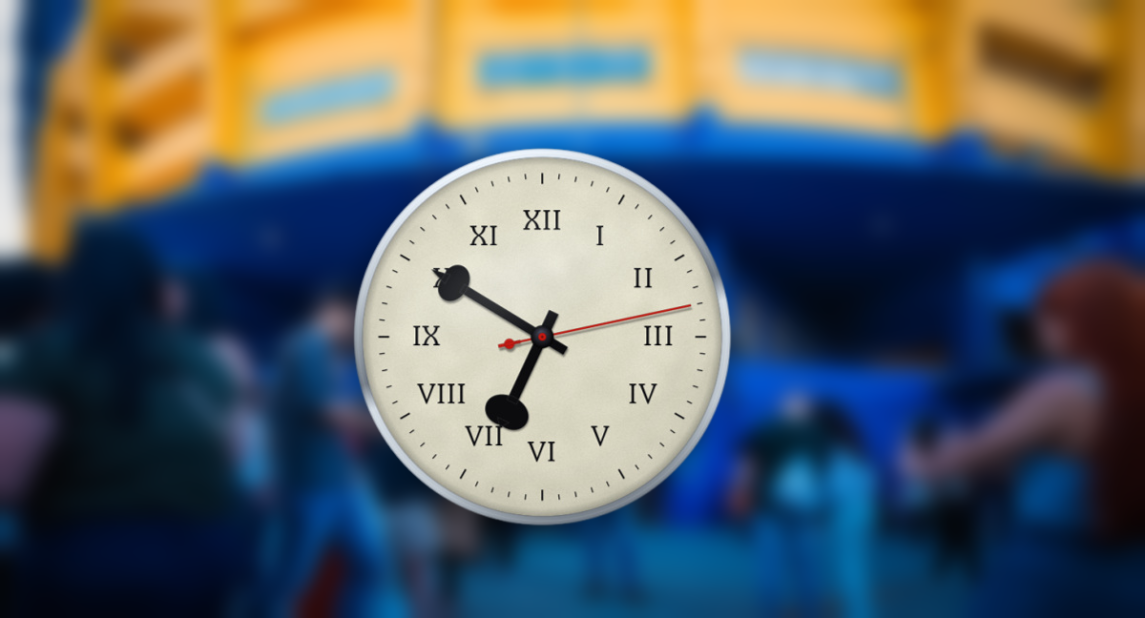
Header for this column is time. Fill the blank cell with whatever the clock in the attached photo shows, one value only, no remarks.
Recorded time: 6:50:13
